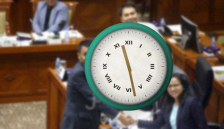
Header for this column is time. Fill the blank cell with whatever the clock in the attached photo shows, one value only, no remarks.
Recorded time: 11:28
